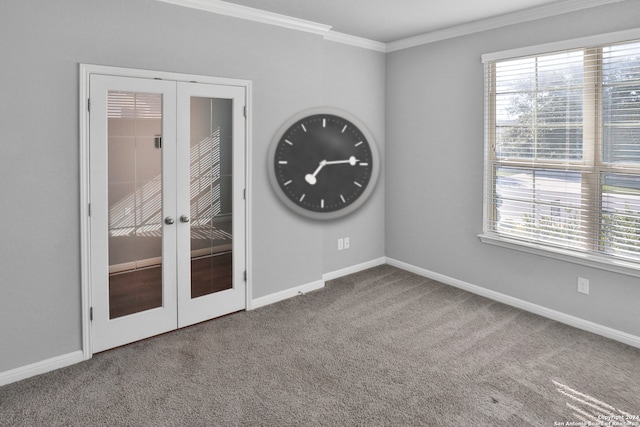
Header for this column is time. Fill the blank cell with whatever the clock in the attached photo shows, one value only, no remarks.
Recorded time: 7:14
